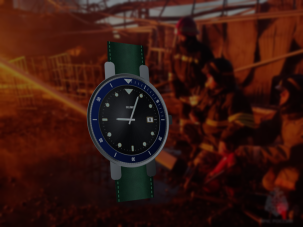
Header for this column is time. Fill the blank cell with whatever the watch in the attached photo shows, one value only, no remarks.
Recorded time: 9:04
